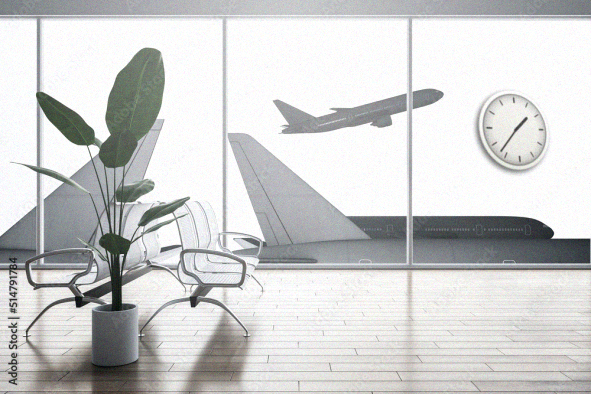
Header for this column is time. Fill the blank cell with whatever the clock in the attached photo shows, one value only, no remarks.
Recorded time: 1:37
